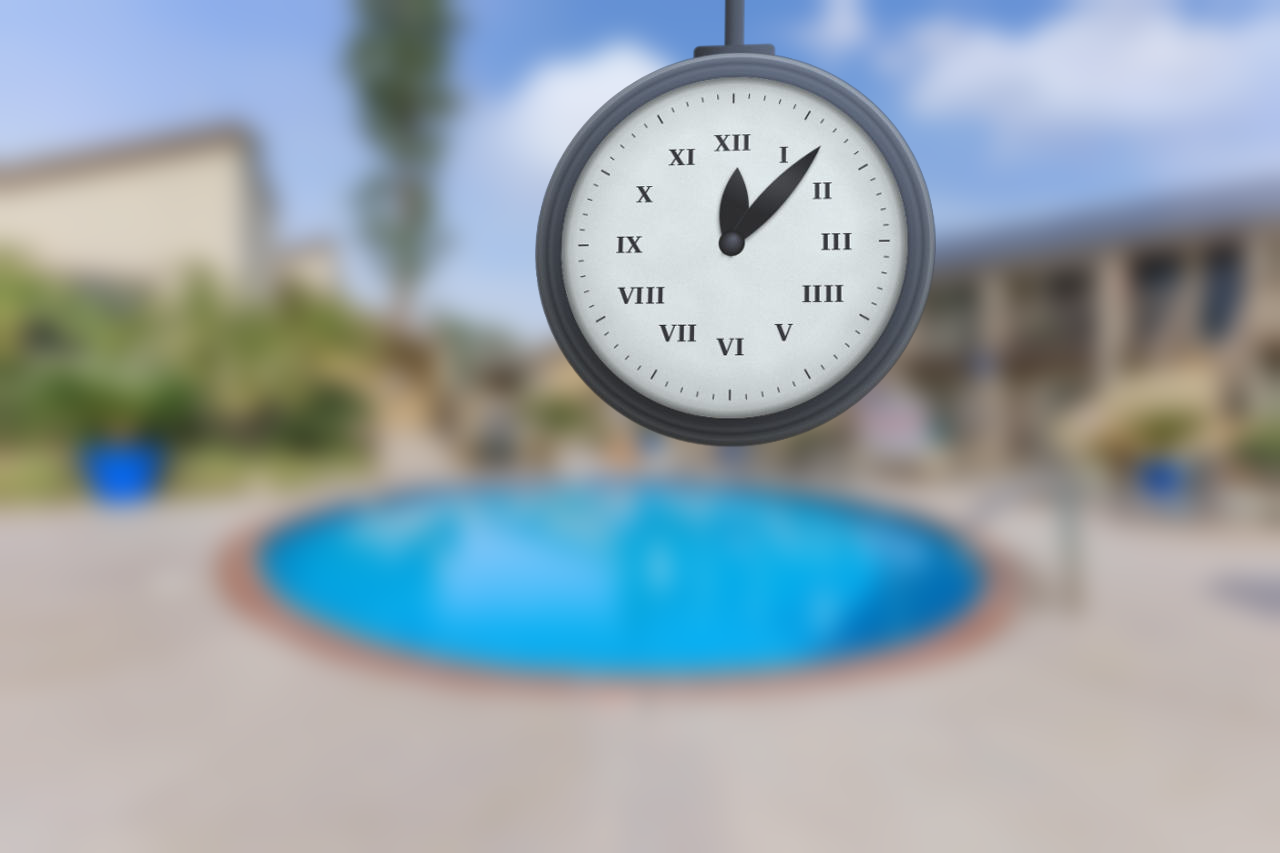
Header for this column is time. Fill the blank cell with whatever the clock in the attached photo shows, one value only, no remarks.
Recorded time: 12:07
